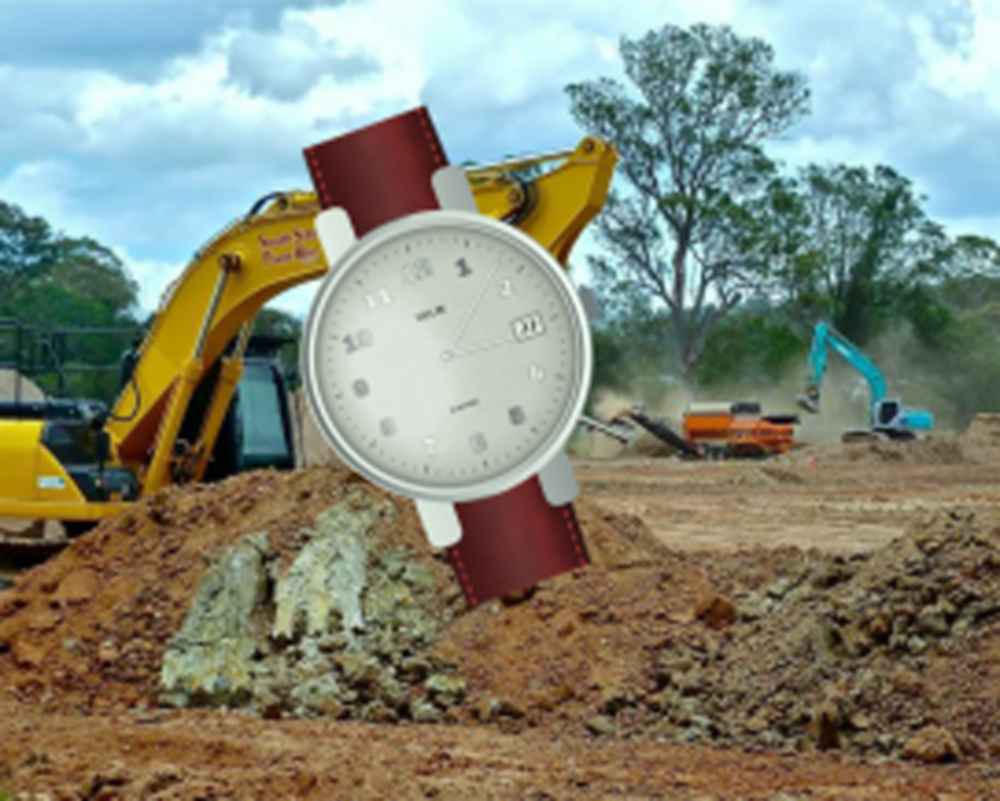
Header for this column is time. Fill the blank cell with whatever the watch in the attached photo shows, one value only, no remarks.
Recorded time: 3:08
